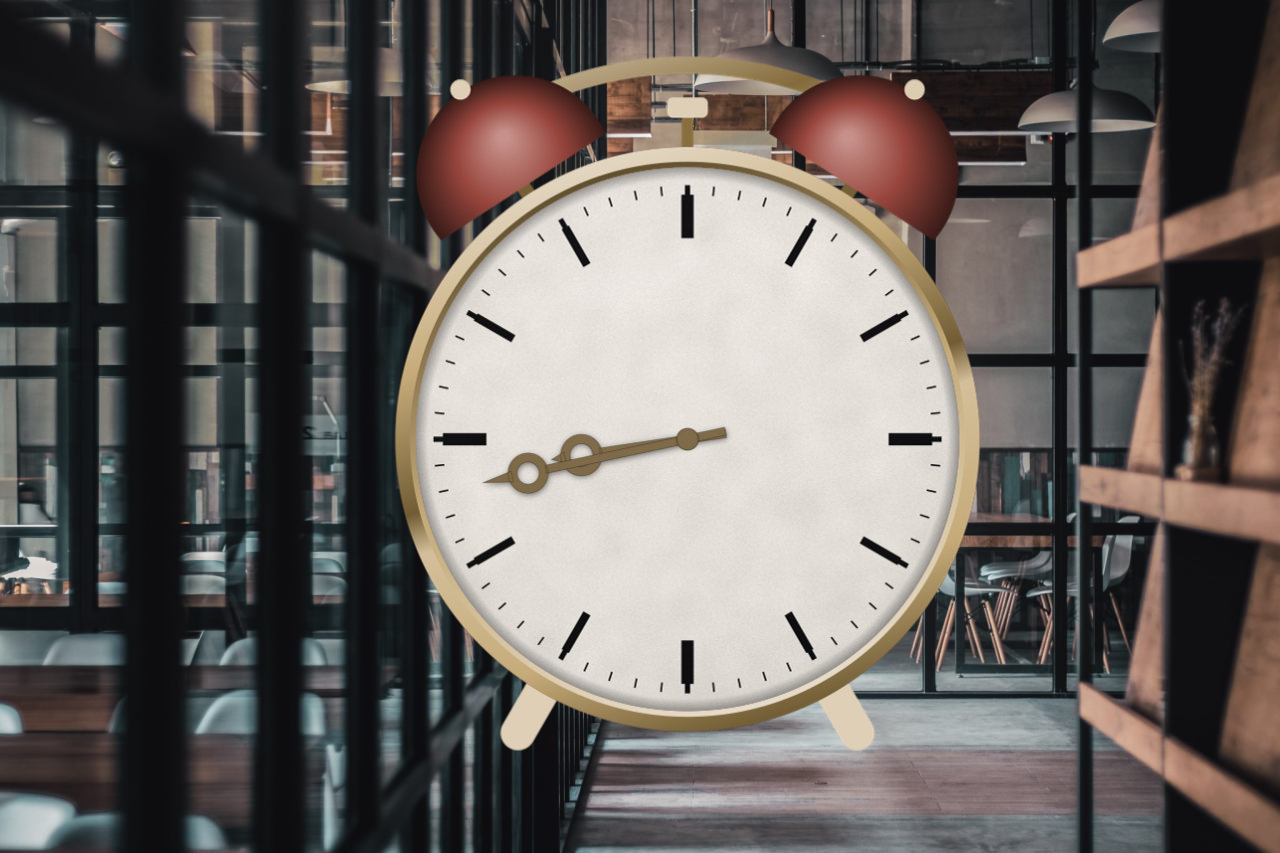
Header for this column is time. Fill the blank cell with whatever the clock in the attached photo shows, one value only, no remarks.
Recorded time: 8:43
